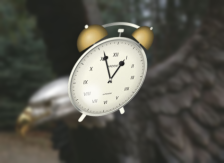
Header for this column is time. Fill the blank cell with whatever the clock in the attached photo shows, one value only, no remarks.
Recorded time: 12:56
